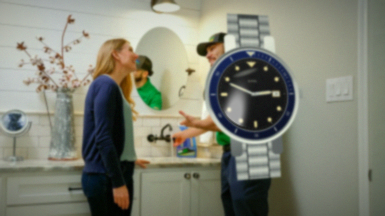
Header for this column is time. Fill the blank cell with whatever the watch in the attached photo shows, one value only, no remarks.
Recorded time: 2:49
